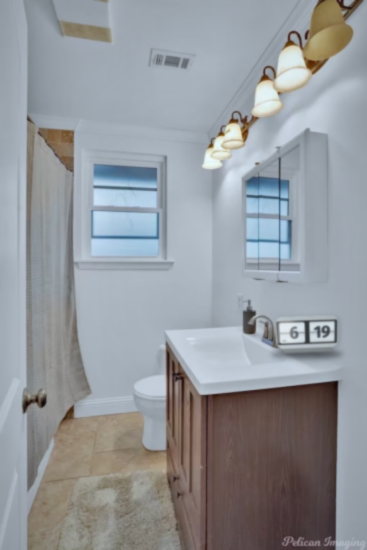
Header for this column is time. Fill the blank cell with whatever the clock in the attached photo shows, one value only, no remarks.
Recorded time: 6:19
